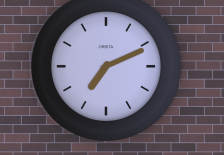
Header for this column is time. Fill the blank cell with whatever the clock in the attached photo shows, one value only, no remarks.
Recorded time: 7:11
